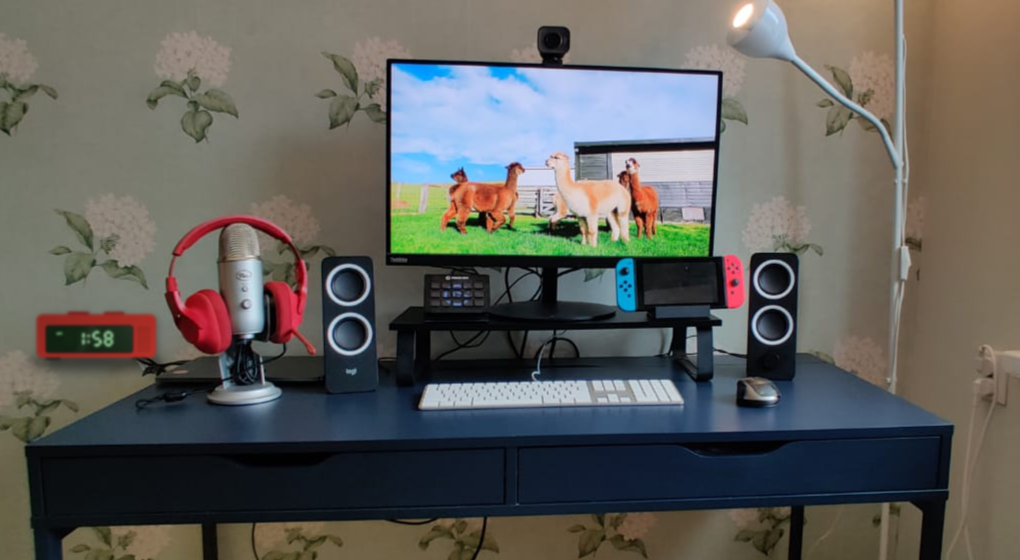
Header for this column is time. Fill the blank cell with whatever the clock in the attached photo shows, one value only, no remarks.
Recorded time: 1:58
